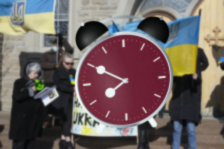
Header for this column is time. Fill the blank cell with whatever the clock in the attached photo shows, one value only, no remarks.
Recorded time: 7:50
